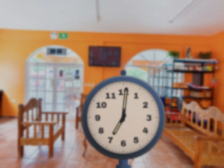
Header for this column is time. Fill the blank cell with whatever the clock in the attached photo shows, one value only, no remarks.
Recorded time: 7:01
